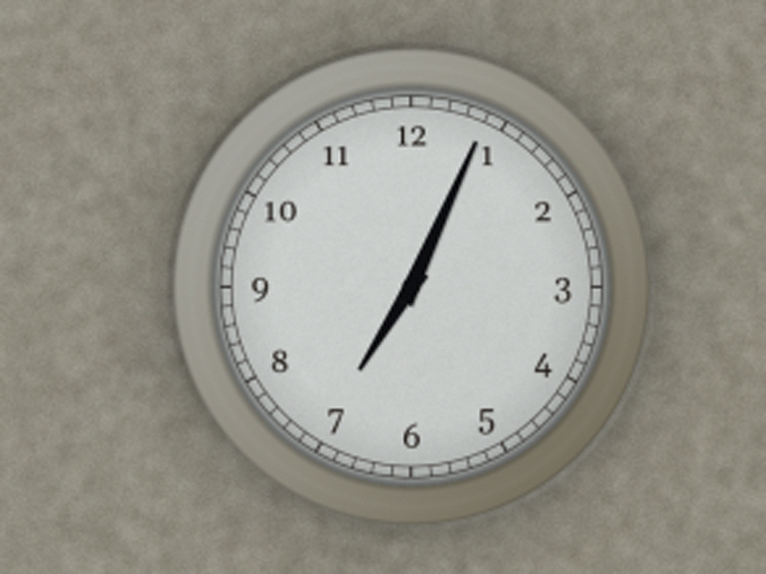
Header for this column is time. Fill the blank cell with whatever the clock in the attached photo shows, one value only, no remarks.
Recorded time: 7:04
